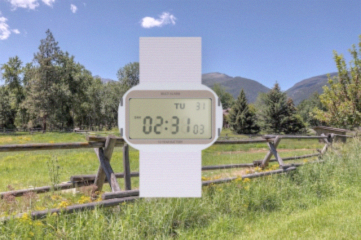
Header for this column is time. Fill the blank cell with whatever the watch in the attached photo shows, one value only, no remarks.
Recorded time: 2:31:03
